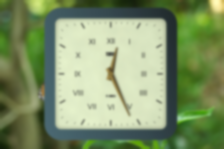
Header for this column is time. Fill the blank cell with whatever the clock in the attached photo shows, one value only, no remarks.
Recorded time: 12:26
